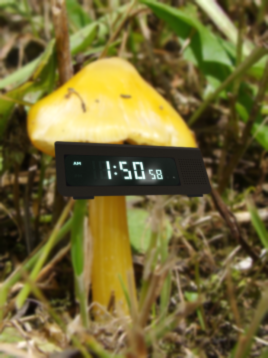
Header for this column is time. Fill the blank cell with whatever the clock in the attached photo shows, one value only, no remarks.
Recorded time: 1:50:58
